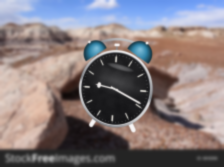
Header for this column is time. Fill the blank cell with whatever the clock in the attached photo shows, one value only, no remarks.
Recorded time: 9:19
